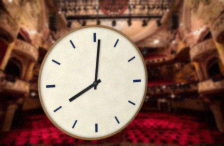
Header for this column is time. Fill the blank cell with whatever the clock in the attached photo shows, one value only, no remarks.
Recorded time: 8:01
